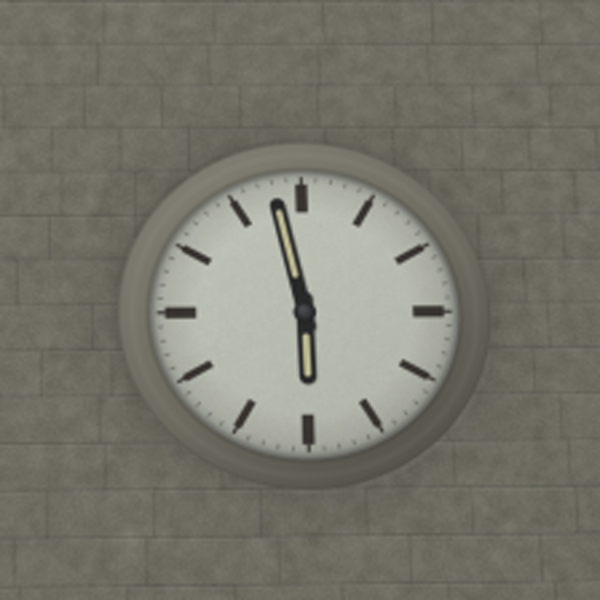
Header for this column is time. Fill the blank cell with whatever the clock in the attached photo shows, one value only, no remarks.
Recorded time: 5:58
